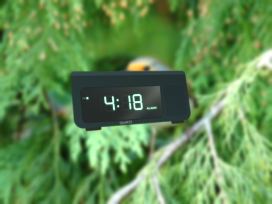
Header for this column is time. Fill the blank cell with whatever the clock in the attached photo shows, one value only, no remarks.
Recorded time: 4:18
